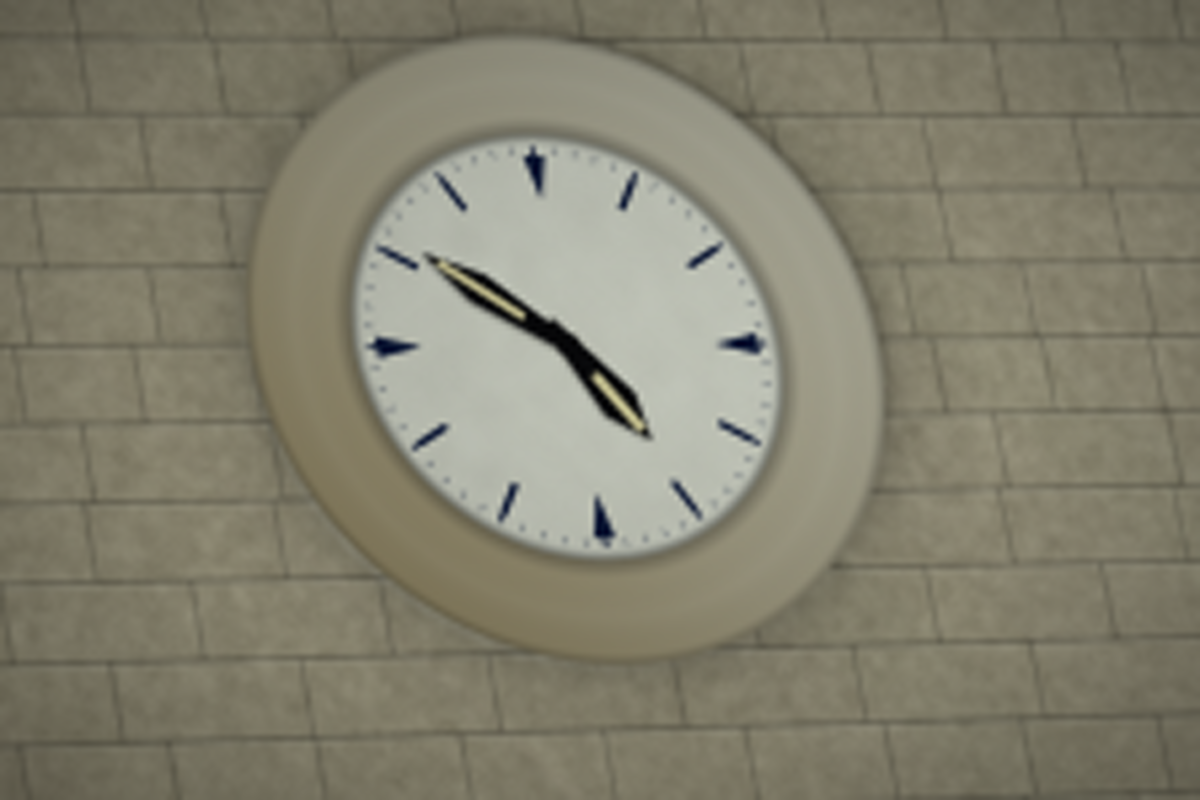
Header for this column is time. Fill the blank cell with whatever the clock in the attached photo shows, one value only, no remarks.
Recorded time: 4:51
